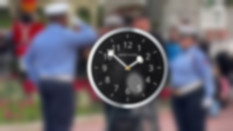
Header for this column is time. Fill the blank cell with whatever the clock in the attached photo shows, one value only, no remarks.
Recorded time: 1:52
